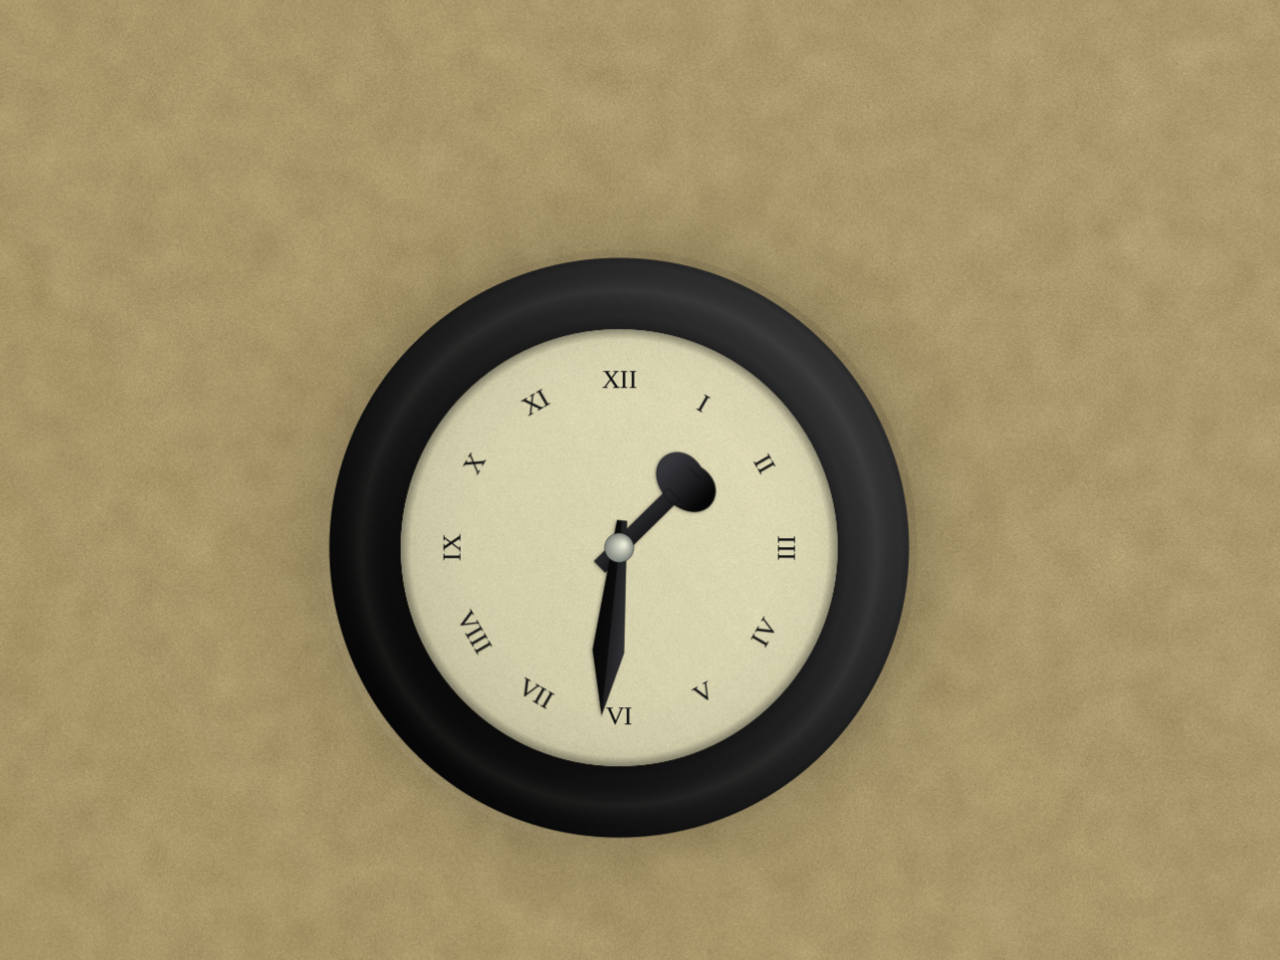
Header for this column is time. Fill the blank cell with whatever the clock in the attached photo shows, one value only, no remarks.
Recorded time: 1:31
